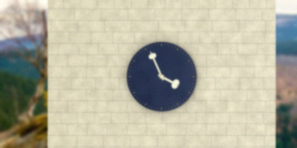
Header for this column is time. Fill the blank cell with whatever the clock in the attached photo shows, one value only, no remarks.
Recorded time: 3:56
